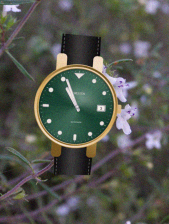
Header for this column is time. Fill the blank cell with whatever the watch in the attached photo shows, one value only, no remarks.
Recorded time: 10:56
